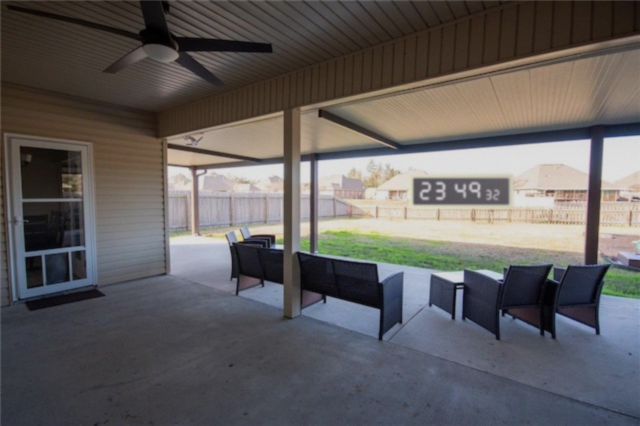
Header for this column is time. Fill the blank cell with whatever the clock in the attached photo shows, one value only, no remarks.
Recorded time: 23:49
